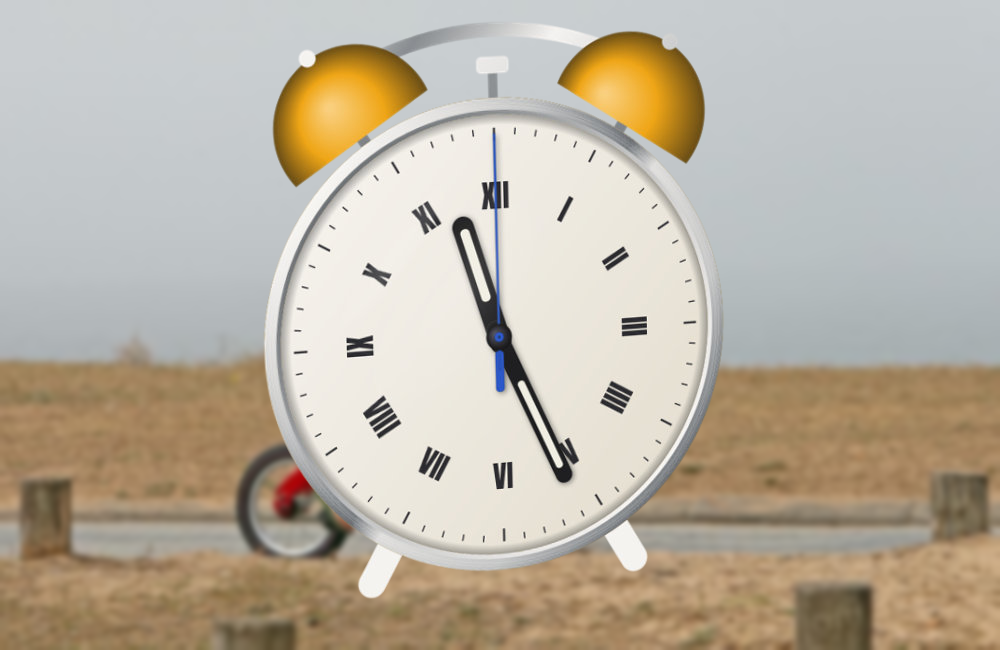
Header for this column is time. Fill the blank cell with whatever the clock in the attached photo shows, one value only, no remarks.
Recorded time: 11:26:00
